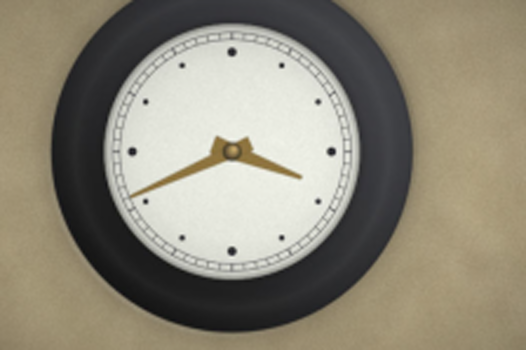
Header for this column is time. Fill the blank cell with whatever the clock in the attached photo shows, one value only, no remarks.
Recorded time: 3:41
